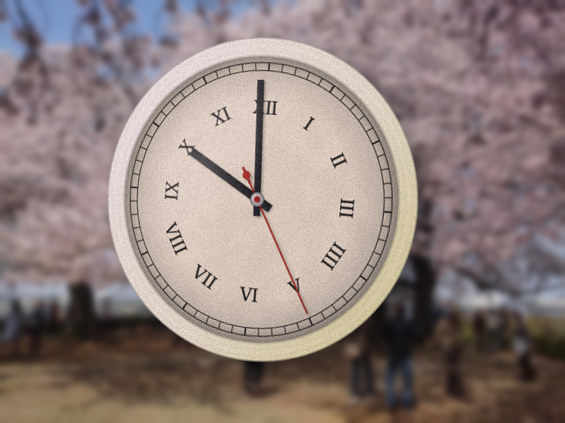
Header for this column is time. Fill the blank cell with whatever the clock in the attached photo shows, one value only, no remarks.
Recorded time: 9:59:25
